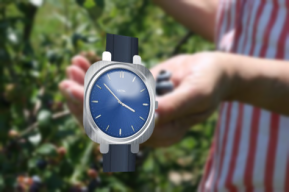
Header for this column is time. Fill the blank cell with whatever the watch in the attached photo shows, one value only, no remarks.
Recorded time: 3:52
